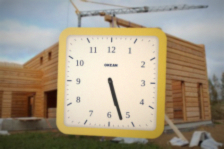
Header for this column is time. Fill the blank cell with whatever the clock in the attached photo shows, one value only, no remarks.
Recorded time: 5:27
